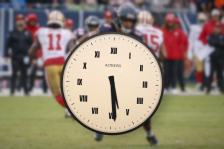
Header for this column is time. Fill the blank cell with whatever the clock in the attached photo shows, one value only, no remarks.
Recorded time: 5:29
